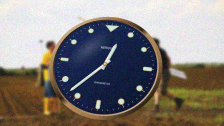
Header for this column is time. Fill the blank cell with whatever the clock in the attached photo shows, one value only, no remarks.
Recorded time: 12:37
